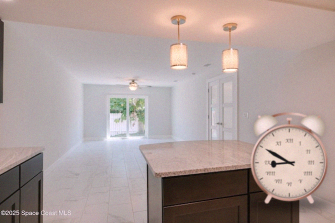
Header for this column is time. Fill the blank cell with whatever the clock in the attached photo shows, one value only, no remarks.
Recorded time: 8:50
